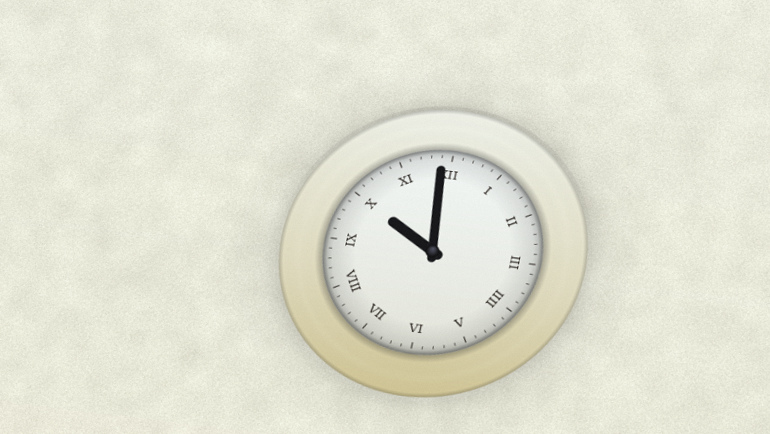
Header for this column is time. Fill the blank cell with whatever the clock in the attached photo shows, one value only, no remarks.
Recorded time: 9:59
